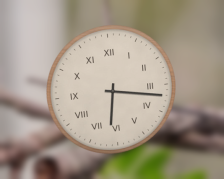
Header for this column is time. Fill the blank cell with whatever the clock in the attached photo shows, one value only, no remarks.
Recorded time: 6:17
